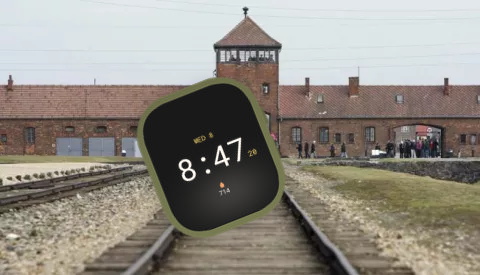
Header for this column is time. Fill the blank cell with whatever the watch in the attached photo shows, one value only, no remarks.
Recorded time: 8:47:20
